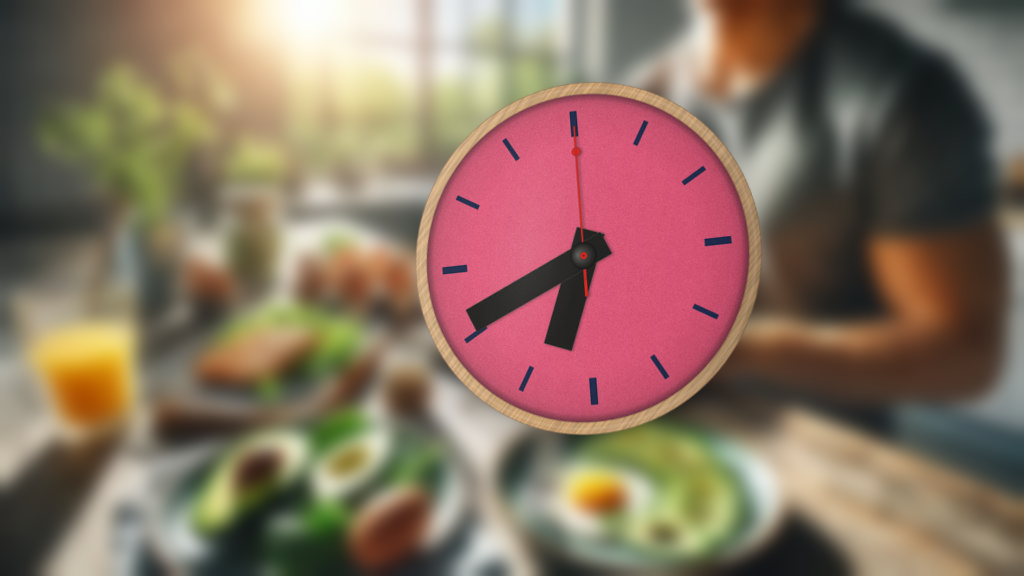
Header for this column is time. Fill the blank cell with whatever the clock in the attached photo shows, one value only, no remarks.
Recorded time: 6:41:00
